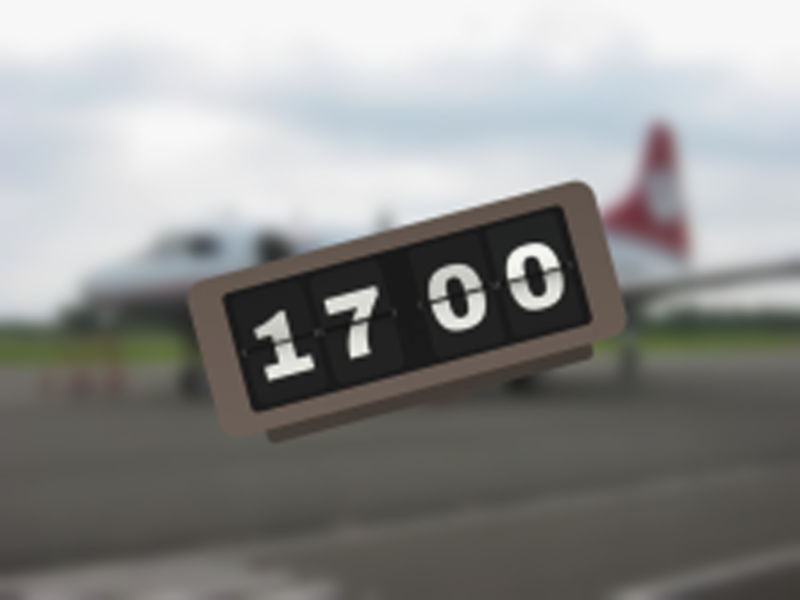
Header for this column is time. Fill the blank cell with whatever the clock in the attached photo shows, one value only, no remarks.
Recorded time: 17:00
